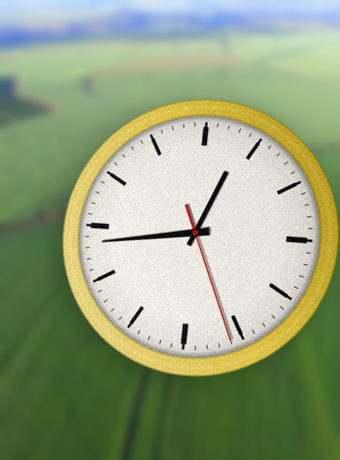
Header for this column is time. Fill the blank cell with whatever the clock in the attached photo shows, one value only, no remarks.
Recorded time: 12:43:26
